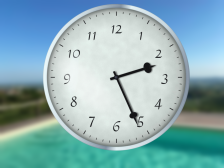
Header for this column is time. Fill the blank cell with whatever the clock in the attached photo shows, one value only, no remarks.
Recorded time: 2:26
